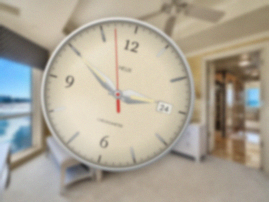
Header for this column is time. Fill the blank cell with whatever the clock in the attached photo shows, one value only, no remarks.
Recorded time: 2:49:57
